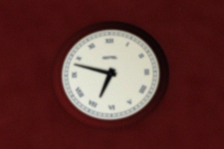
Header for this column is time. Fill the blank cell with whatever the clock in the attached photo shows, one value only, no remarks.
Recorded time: 6:48
